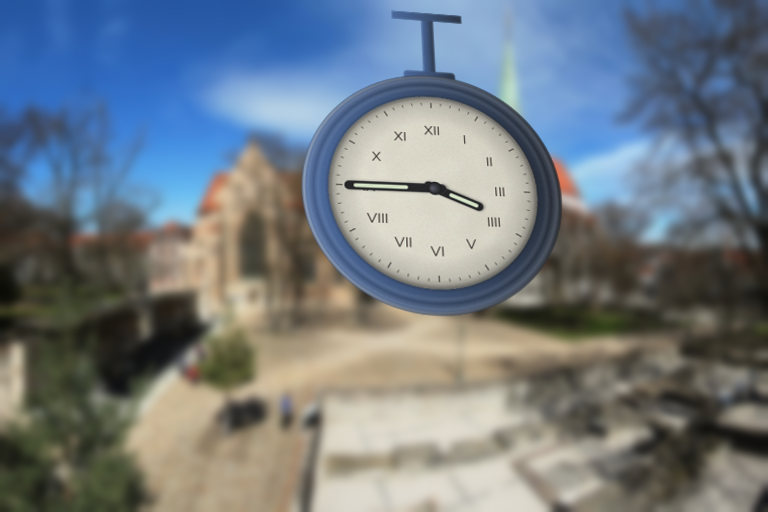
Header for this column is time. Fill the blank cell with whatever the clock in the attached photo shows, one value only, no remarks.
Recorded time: 3:45
